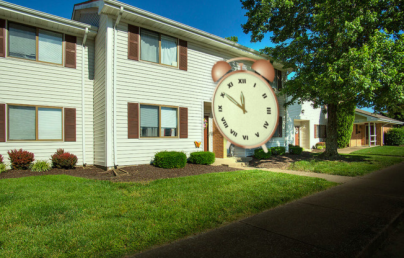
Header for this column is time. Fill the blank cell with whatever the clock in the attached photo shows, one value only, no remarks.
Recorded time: 11:51
